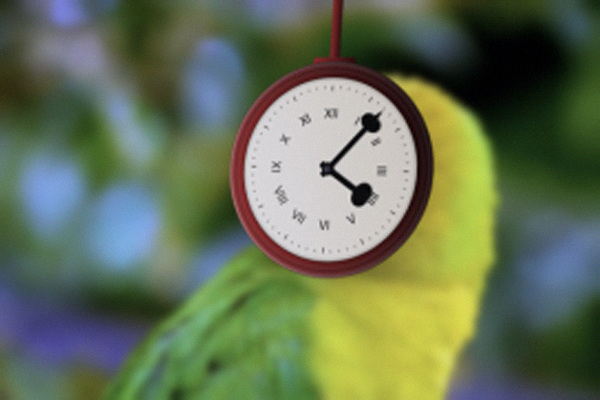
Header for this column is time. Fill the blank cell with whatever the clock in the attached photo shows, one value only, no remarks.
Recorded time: 4:07
